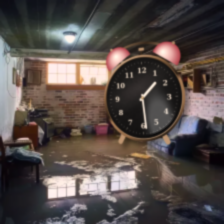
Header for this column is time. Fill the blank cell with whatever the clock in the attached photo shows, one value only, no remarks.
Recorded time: 1:29
